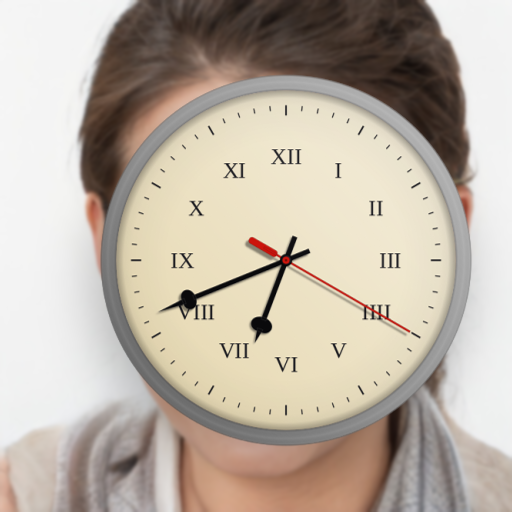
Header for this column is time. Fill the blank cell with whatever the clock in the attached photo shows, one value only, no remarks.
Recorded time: 6:41:20
